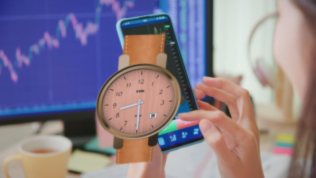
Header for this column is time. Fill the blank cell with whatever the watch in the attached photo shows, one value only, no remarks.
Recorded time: 8:30
